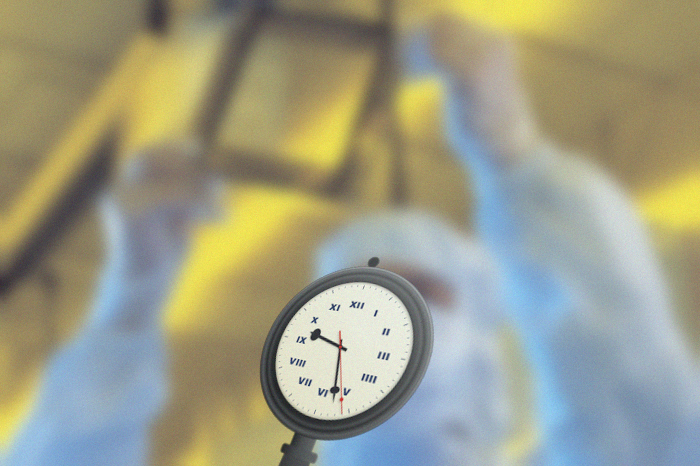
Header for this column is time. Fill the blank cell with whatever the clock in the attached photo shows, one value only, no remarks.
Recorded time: 9:27:26
